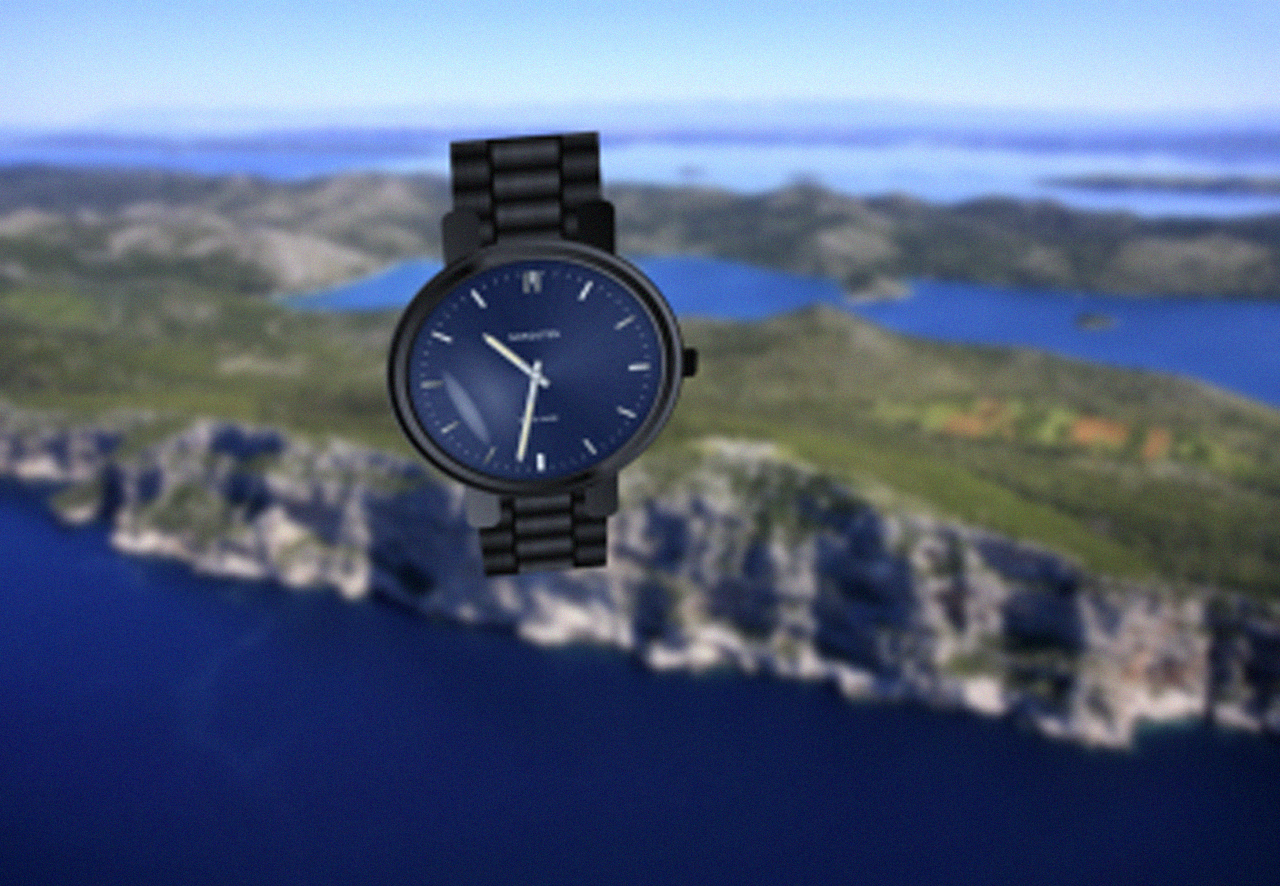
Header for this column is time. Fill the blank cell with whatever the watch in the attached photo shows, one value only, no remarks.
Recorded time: 10:32
